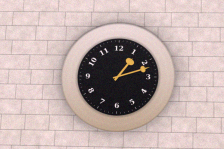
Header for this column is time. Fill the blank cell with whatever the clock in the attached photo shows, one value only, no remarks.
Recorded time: 1:12
